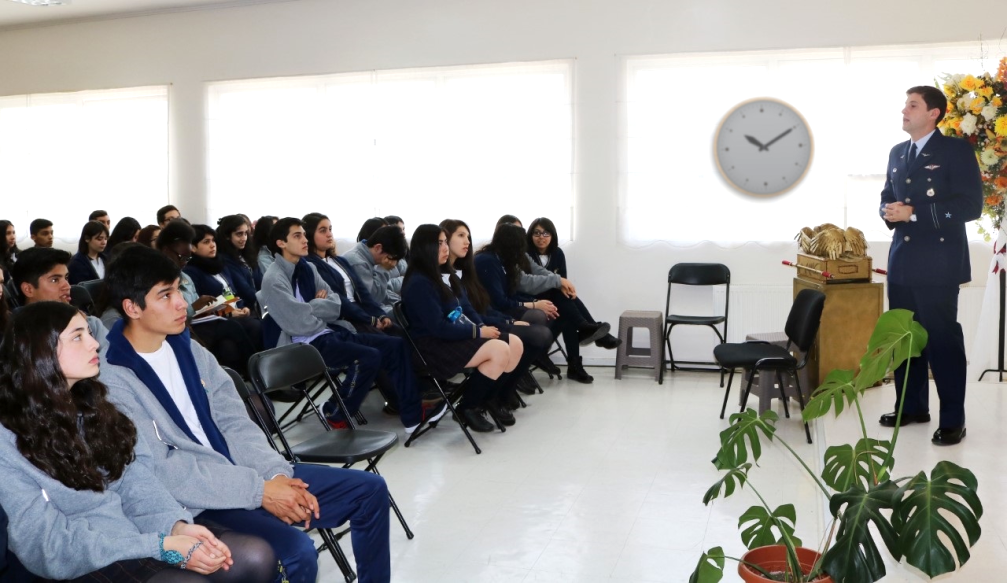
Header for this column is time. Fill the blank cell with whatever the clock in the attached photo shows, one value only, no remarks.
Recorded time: 10:10
